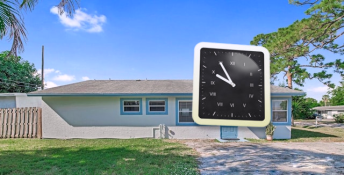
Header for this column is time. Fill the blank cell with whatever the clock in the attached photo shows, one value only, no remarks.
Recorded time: 9:55
